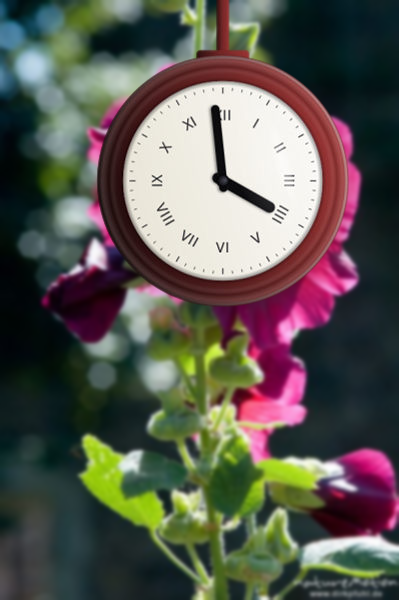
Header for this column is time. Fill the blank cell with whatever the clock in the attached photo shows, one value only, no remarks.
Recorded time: 3:59
